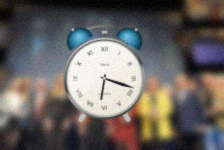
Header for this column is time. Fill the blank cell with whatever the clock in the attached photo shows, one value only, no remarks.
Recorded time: 6:18
